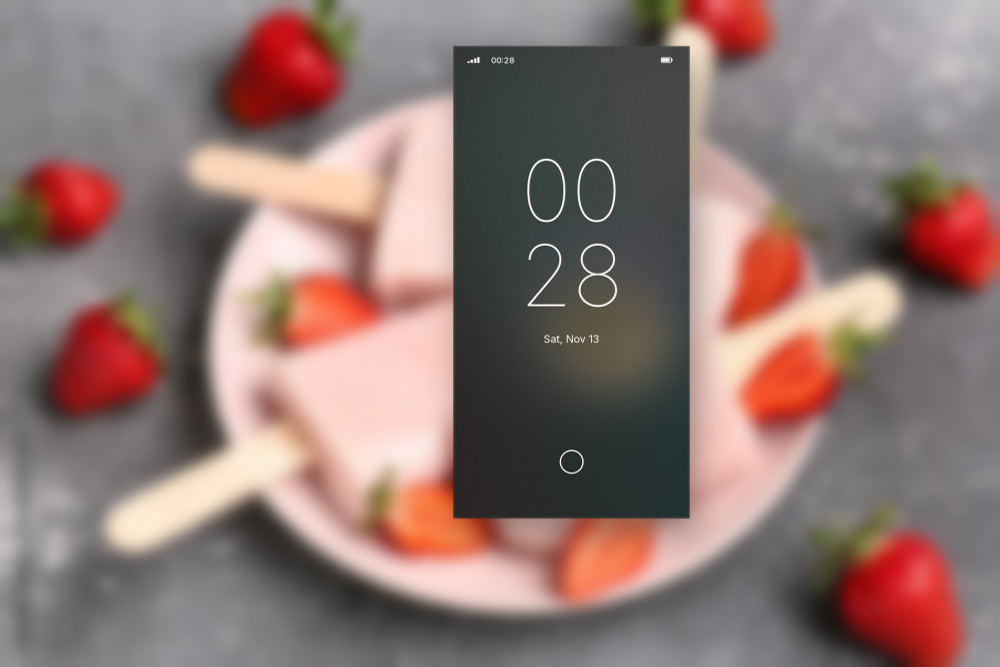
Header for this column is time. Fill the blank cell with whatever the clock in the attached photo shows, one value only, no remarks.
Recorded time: 0:28
